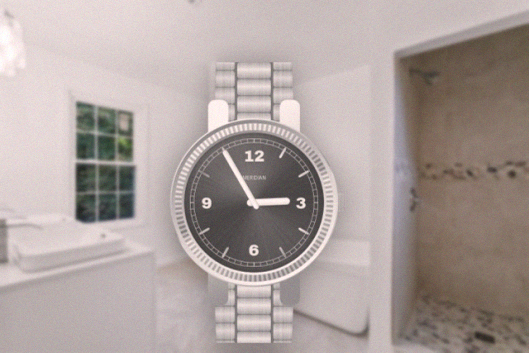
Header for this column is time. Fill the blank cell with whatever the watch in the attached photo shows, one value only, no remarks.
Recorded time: 2:55
